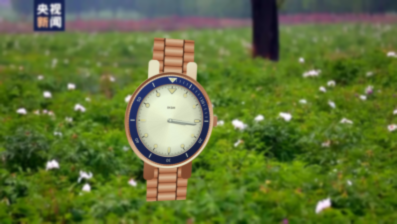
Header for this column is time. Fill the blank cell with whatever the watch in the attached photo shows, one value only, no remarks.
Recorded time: 3:16
